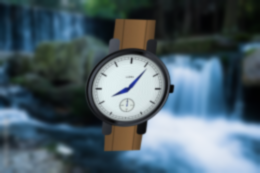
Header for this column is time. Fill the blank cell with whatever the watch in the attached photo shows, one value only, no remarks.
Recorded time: 8:06
